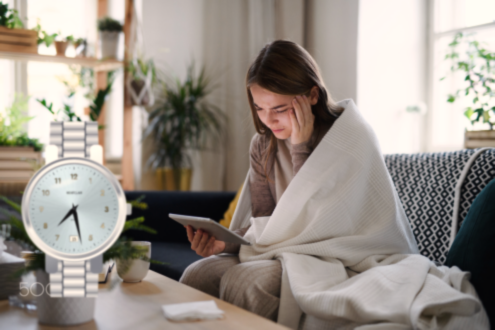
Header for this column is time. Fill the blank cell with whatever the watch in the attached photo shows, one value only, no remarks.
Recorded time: 7:28
